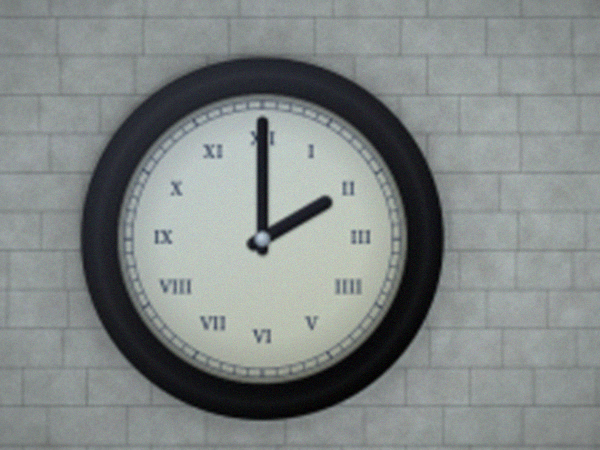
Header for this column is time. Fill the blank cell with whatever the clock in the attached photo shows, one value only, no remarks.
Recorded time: 2:00
